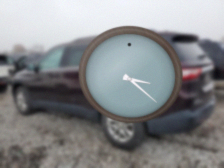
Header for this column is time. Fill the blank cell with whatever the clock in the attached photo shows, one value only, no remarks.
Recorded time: 3:22
